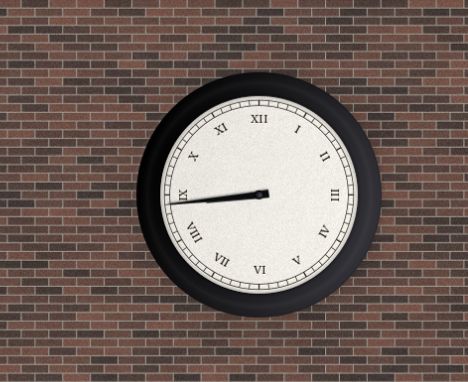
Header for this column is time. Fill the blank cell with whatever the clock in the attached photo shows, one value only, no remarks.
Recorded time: 8:44
